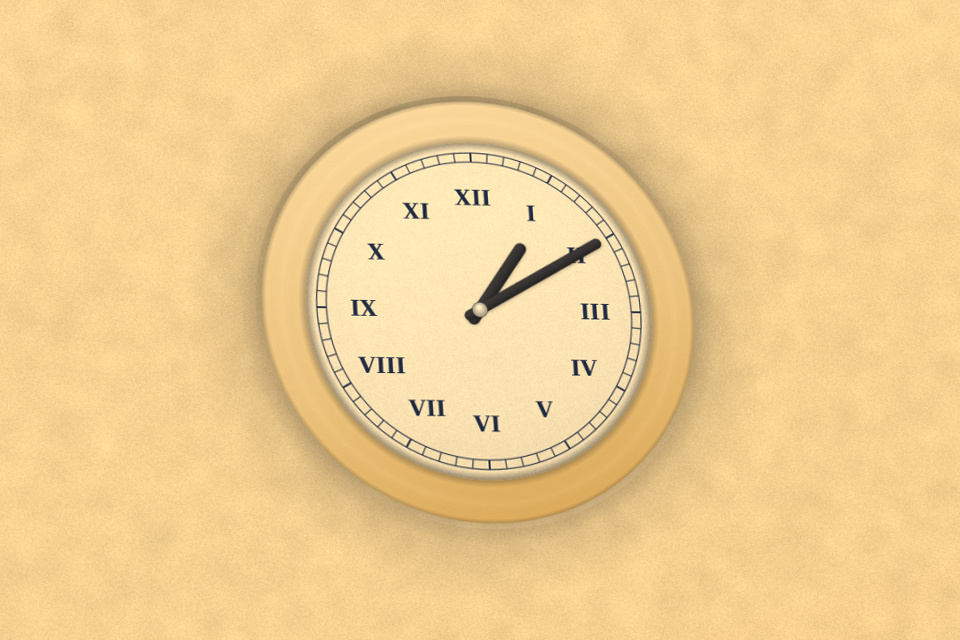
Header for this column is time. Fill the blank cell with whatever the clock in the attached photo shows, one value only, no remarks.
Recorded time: 1:10
